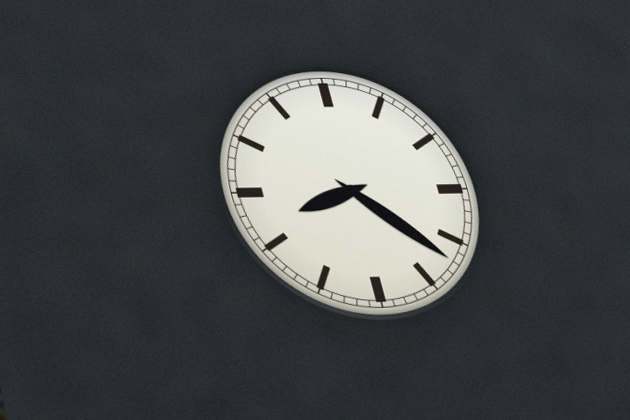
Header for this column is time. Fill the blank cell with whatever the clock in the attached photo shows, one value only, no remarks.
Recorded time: 8:22
